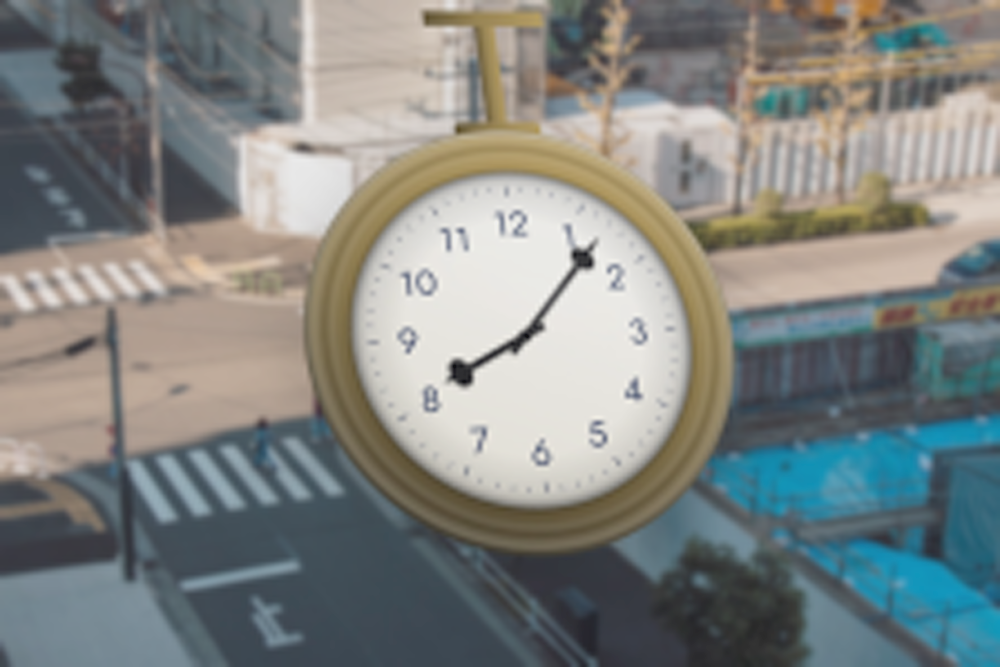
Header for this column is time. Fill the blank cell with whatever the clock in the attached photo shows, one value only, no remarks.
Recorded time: 8:07
